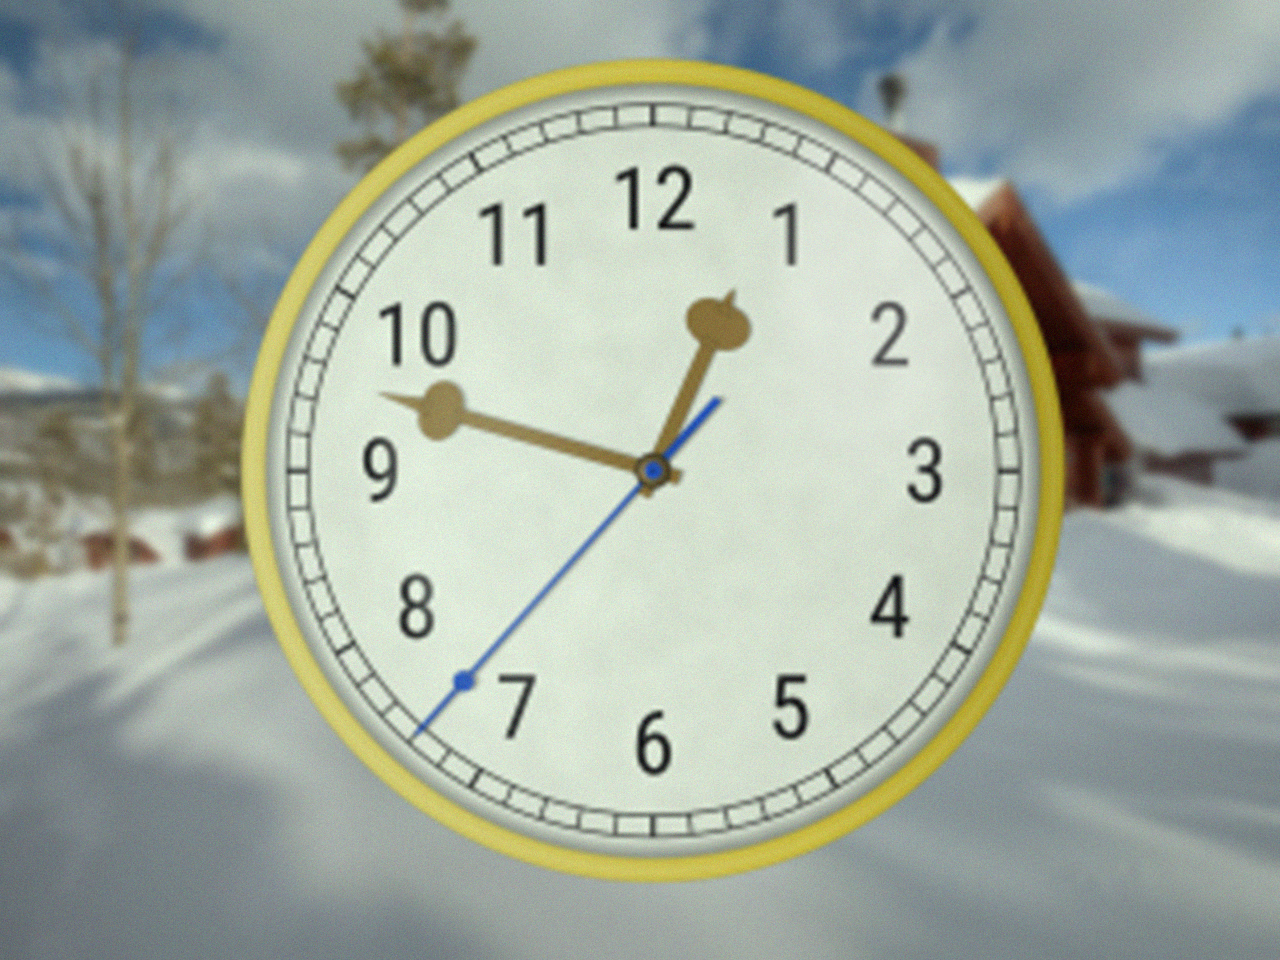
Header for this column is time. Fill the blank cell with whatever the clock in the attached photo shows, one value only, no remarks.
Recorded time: 12:47:37
